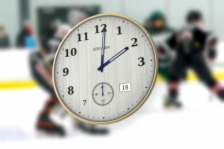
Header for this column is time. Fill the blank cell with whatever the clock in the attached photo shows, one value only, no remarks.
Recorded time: 2:01
